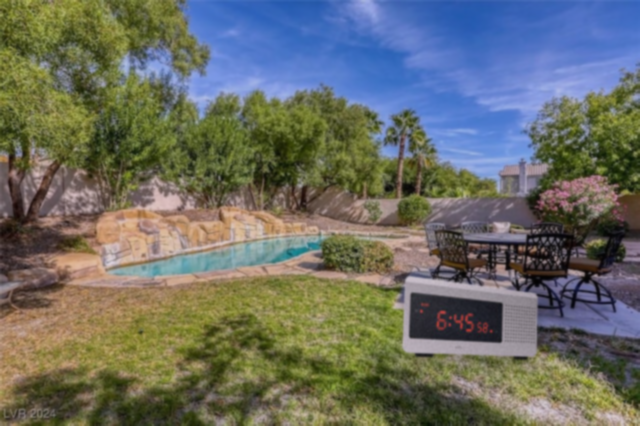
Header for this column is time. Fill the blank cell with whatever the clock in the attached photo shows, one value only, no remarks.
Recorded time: 6:45
